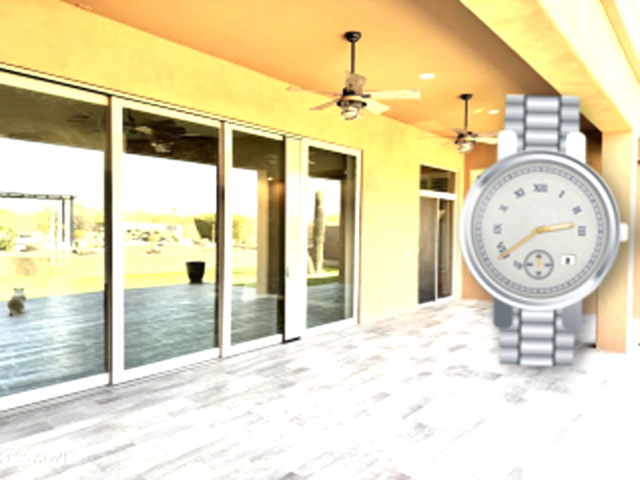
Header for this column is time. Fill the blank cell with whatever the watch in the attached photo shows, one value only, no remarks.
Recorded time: 2:39
